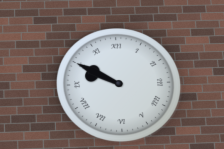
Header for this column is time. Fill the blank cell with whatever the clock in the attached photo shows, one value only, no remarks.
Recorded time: 9:50
